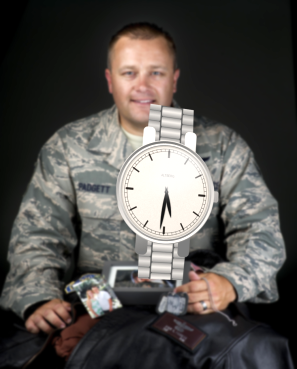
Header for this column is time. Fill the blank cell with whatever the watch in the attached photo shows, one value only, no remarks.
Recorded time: 5:31
